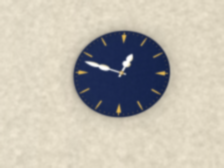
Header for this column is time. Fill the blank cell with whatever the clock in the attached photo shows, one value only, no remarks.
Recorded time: 12:48
